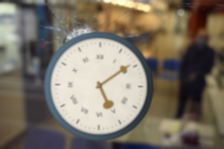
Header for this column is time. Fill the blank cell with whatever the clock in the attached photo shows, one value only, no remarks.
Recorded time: 5:09
